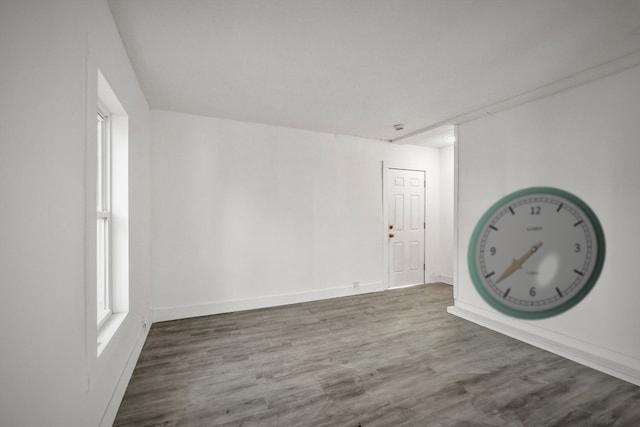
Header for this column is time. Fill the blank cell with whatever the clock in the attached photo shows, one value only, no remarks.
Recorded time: 7:38
